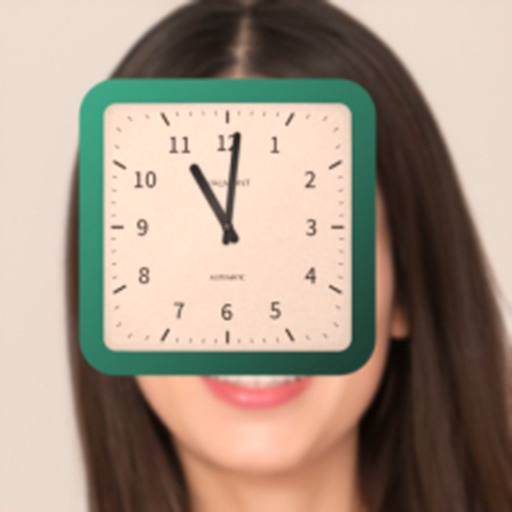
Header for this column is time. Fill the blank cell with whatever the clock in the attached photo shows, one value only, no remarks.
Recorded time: 11:01
